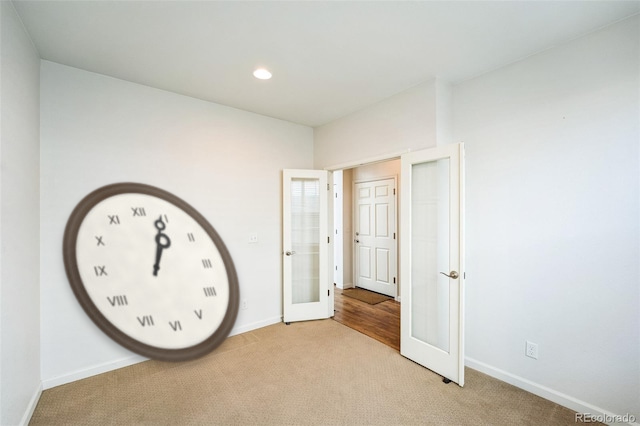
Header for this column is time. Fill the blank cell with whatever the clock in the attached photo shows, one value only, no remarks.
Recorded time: 1:04
